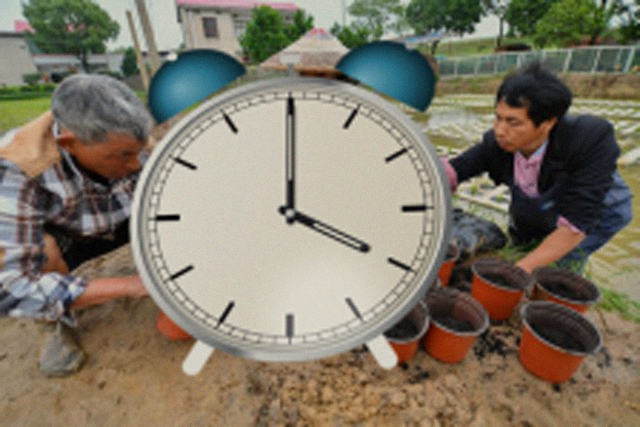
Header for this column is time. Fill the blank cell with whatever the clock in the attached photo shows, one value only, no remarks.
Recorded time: 4:00
